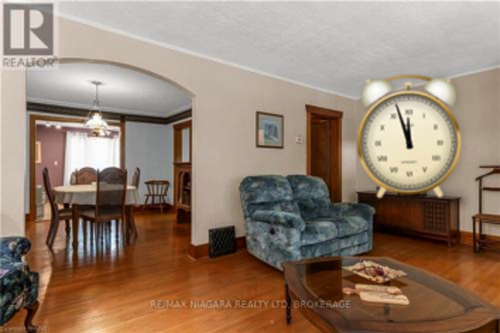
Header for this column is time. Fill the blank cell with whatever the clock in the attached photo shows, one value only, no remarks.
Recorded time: 11:57
